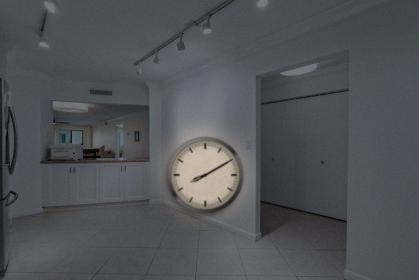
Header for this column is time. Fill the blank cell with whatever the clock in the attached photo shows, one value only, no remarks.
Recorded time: 8:10
